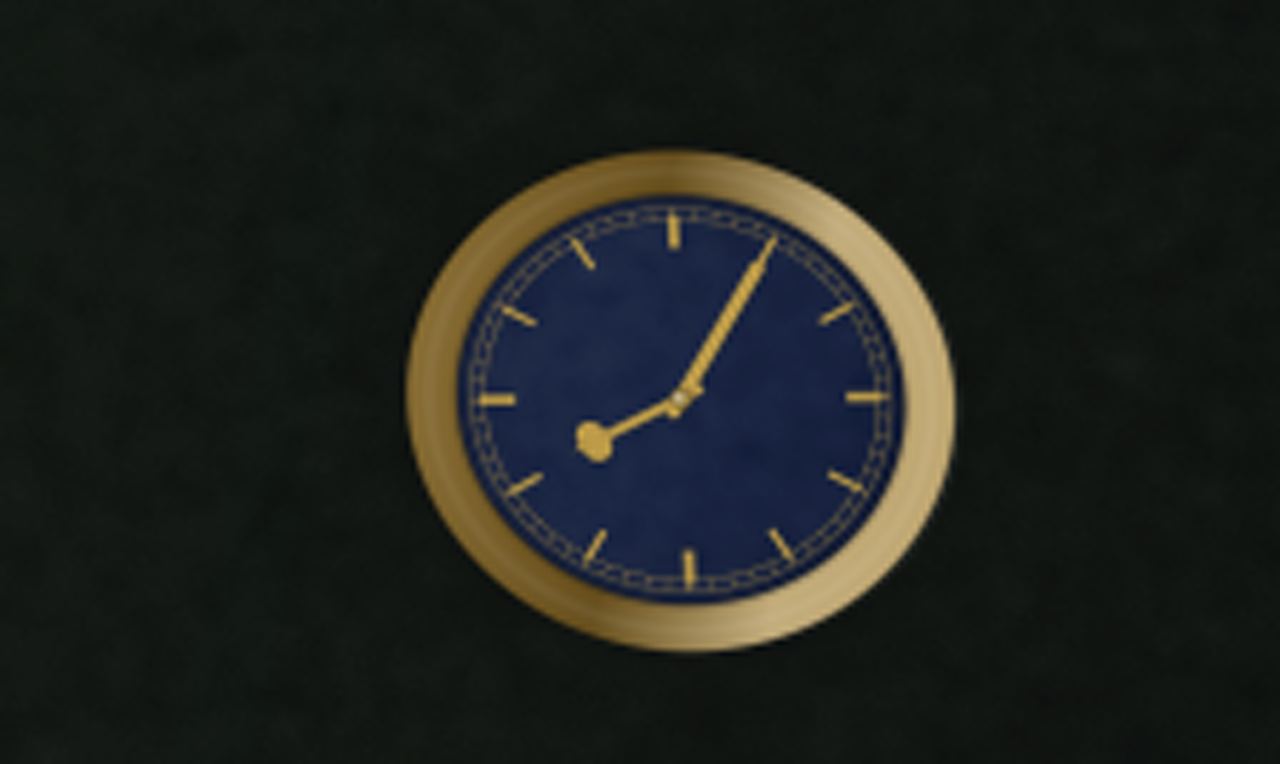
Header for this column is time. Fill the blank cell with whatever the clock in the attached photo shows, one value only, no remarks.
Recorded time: 8:05
